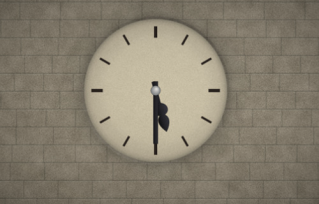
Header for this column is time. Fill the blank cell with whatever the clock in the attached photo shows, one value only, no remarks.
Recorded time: 5:30
